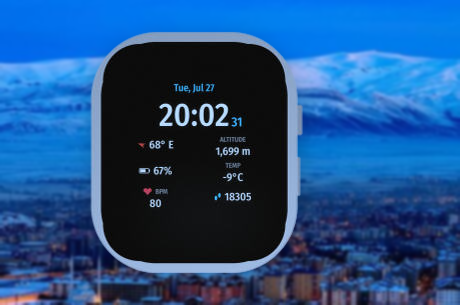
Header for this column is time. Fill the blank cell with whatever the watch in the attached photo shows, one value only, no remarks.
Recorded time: 20:02:31
